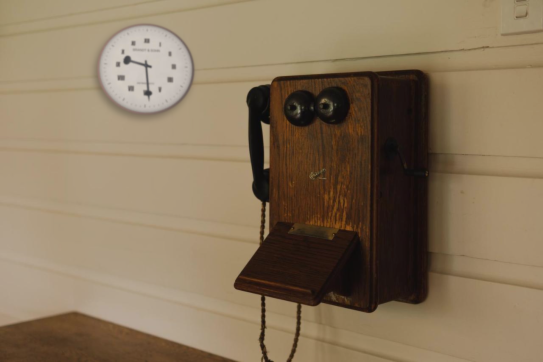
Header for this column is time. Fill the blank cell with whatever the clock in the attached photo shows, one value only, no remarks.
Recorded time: 9:29
